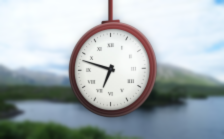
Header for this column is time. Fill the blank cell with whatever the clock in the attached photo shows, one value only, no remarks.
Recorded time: 6:48
